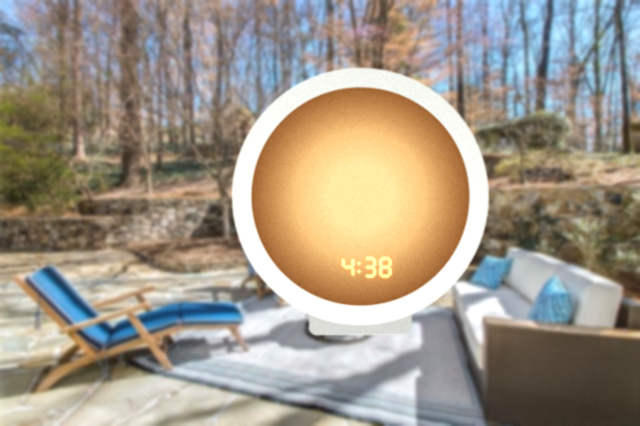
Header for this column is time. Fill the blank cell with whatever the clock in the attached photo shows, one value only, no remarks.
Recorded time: 4:38
